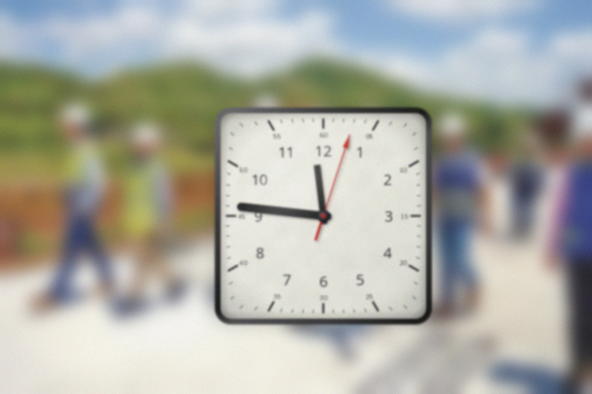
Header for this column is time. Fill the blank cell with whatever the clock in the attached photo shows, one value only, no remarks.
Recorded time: 11:46:03
